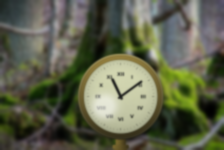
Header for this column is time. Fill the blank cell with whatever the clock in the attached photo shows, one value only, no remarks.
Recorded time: 11:09
